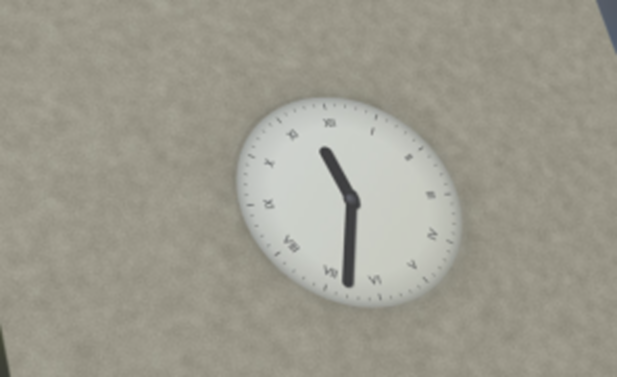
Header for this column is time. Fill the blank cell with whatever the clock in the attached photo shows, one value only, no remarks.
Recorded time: 11:33
